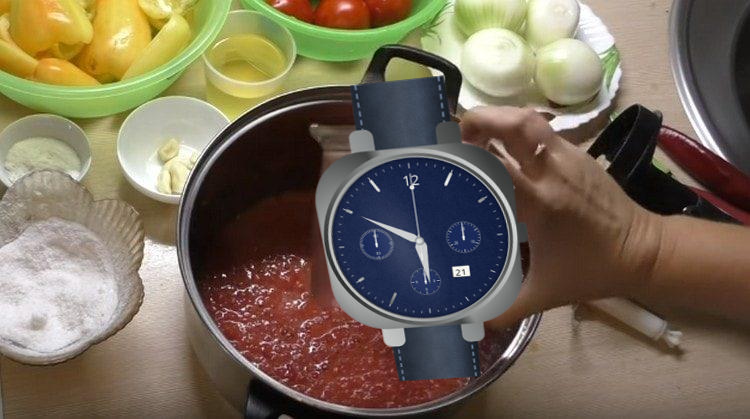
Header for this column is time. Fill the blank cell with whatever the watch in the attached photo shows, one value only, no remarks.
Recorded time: 5:50
